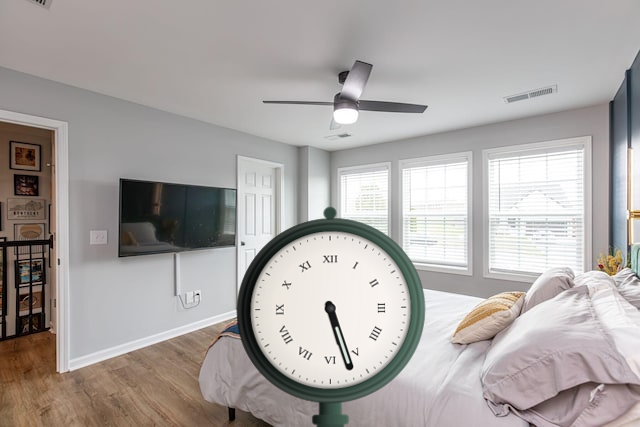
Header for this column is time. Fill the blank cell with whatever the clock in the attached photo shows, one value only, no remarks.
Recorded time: 5:27
